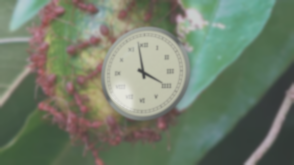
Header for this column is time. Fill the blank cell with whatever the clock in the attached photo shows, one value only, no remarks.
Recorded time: 3:58
